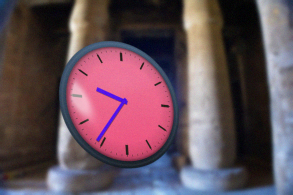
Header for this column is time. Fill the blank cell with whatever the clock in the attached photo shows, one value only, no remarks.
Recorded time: 9:36
